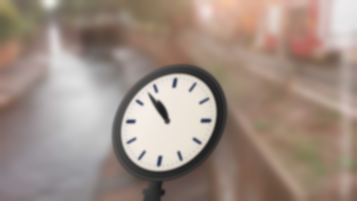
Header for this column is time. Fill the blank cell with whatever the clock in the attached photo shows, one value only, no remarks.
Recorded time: 10:53
